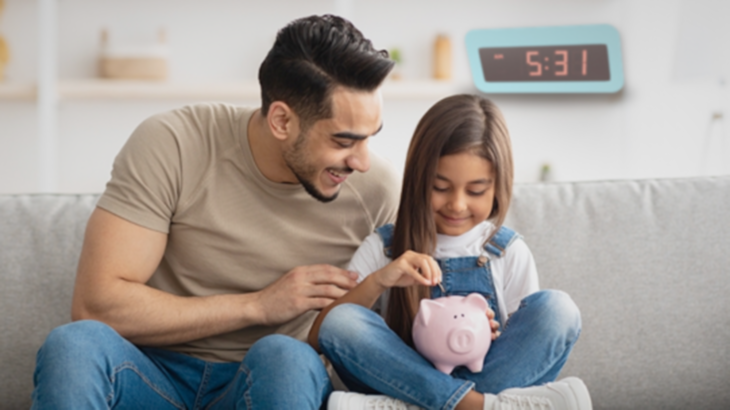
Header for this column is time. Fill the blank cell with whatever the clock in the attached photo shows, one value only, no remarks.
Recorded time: 5:31
